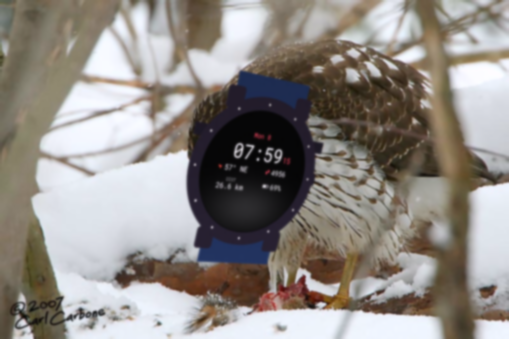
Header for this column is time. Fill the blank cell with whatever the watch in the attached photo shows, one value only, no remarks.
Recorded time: 7:59
